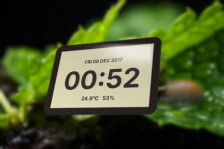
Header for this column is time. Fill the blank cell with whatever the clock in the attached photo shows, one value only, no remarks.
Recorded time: 0:52
